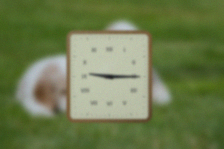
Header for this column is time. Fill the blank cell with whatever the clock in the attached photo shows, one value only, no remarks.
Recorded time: 9:15
